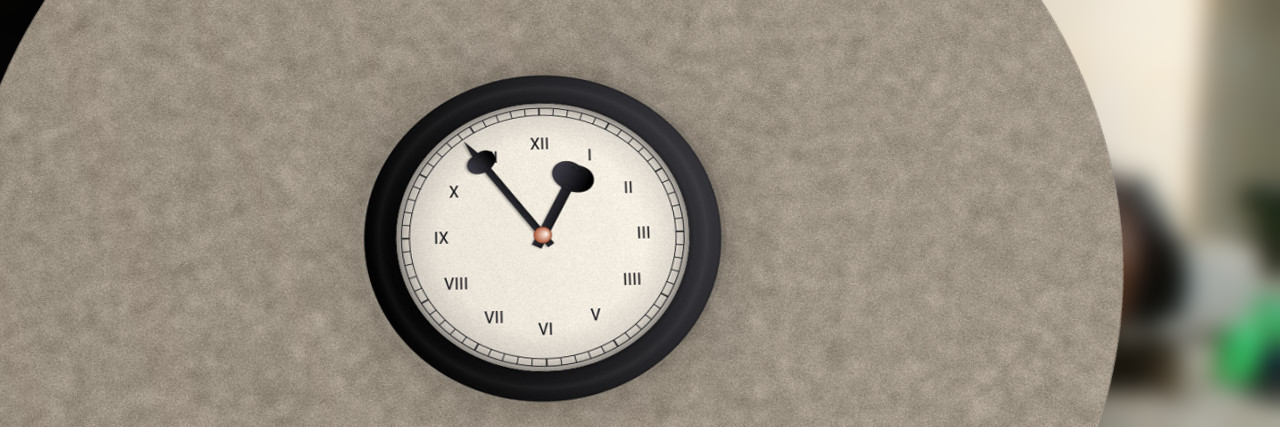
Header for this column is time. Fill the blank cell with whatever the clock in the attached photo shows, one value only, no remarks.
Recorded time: 12:54
